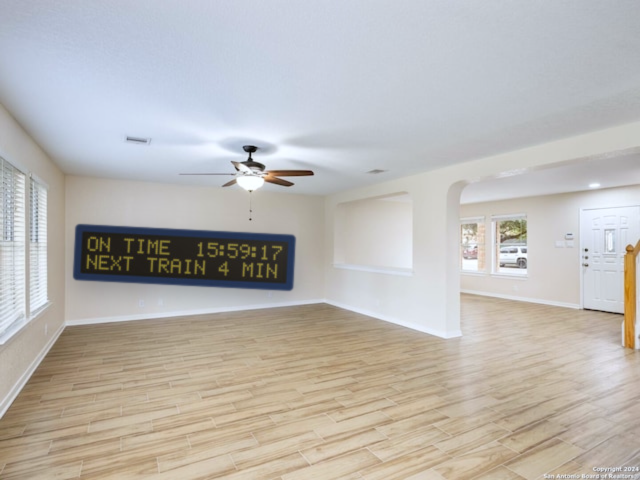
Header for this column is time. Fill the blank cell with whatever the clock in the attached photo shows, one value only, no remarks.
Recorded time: 15:59:17
